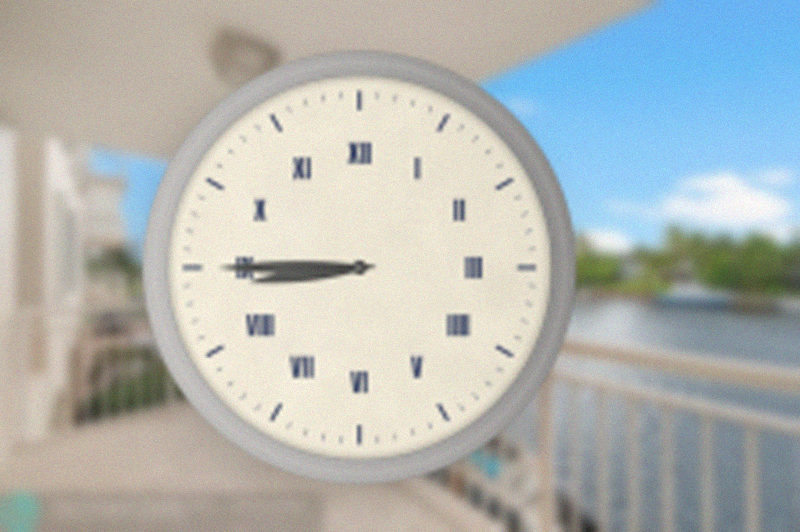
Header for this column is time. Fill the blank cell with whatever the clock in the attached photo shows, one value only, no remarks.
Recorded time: 8:45
